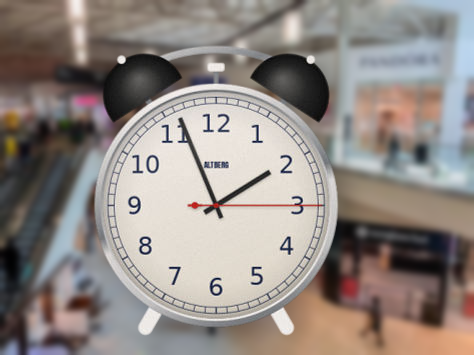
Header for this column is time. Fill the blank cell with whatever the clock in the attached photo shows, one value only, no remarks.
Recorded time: 1:56:15
